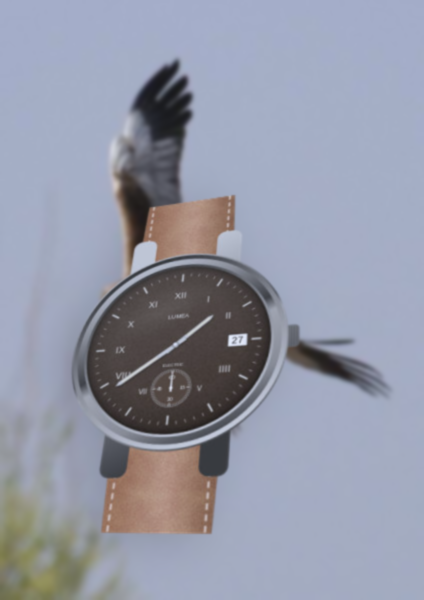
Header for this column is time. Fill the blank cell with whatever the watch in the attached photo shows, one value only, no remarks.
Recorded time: 1:39
